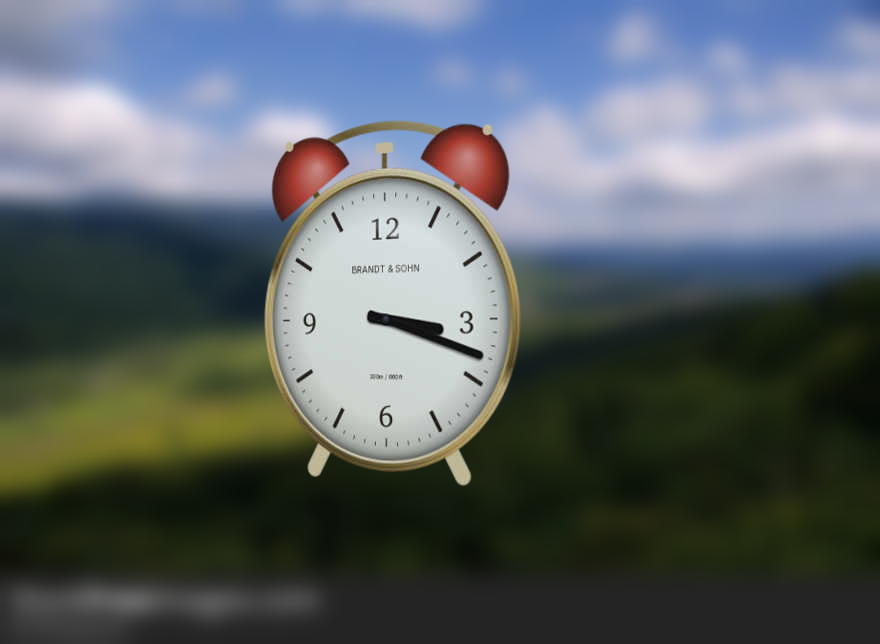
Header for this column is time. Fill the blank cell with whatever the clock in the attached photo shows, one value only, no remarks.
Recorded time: 3:18
